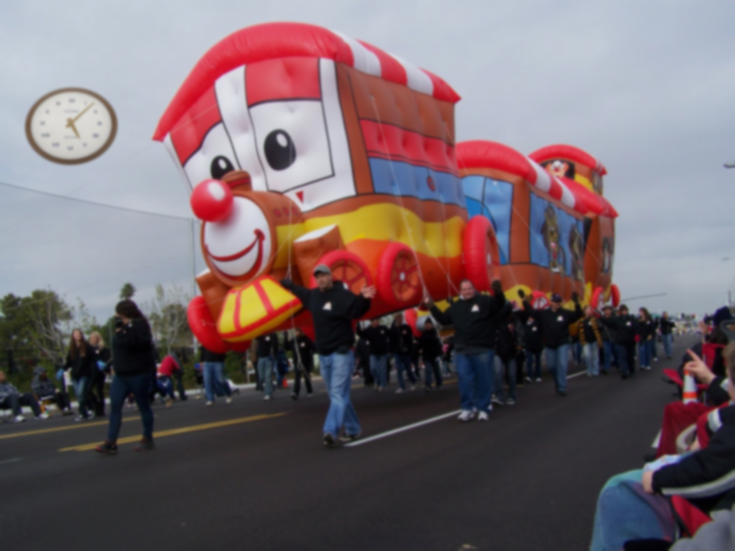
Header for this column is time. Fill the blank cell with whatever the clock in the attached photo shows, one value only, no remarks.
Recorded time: 5:07
